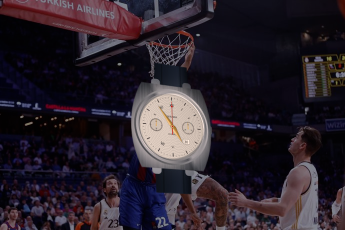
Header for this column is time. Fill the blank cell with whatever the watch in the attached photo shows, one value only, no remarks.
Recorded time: 4:54
